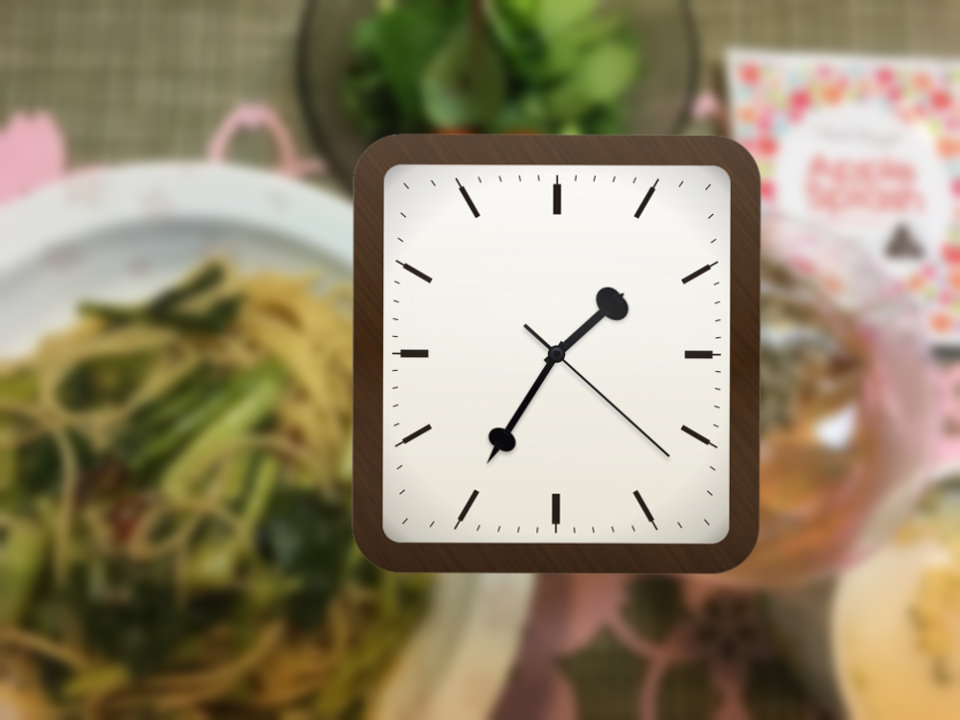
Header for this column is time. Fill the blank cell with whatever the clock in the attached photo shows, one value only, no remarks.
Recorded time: 1:35:22
